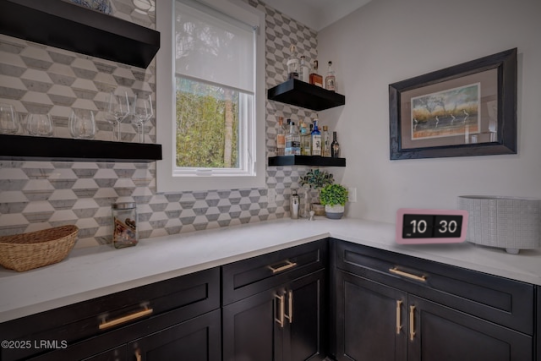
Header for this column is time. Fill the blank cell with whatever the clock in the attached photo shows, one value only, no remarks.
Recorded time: 10:30
